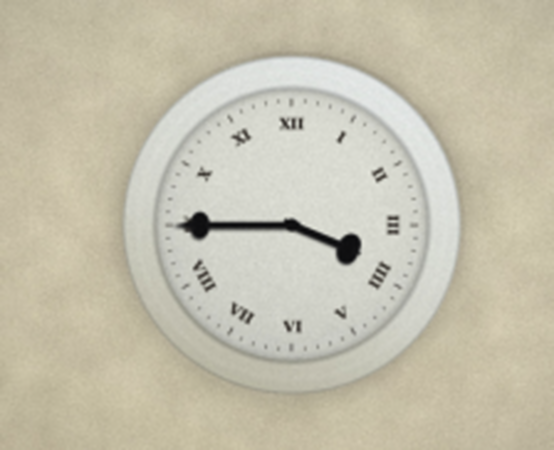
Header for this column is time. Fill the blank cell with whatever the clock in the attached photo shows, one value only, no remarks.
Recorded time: 3:45
